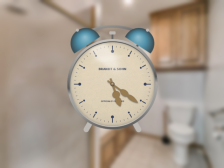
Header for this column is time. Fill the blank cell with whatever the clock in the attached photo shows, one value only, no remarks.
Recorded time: 5:21
